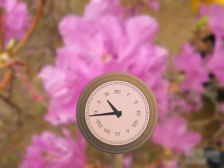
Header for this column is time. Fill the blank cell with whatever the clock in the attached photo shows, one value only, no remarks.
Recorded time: 10:44
